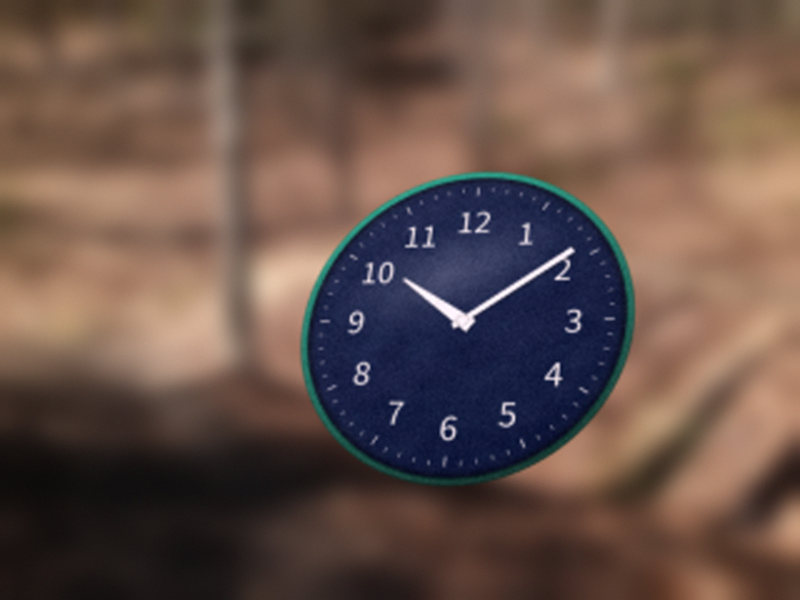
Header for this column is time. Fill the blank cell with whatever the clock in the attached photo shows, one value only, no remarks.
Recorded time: 10:09
